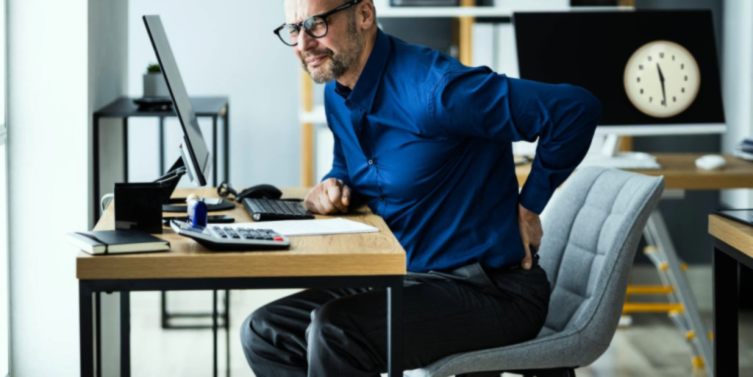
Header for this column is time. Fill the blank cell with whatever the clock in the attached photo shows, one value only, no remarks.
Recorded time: 11:29
